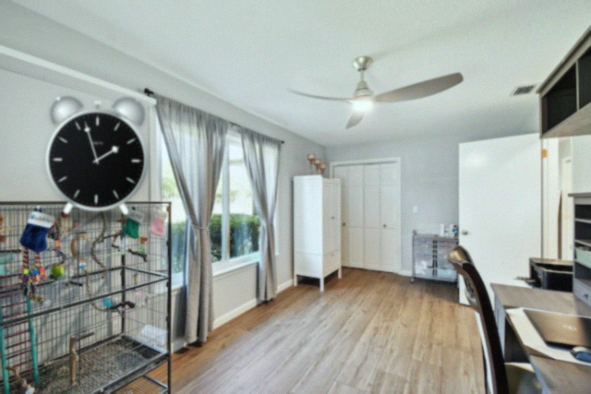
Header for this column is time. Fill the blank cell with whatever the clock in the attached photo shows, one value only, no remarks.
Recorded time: 1:57
